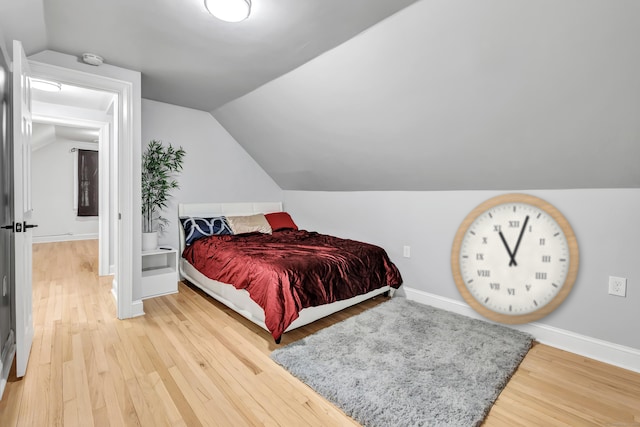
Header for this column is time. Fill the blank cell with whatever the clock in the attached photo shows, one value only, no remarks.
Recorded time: 11:03
